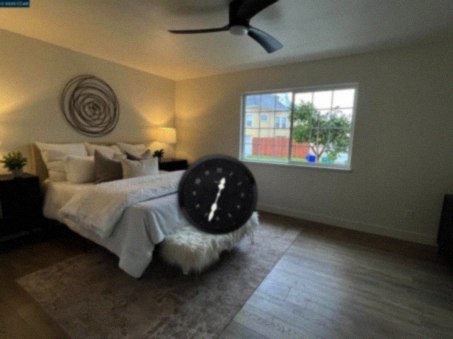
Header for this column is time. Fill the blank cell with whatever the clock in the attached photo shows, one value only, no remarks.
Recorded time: 12:33
